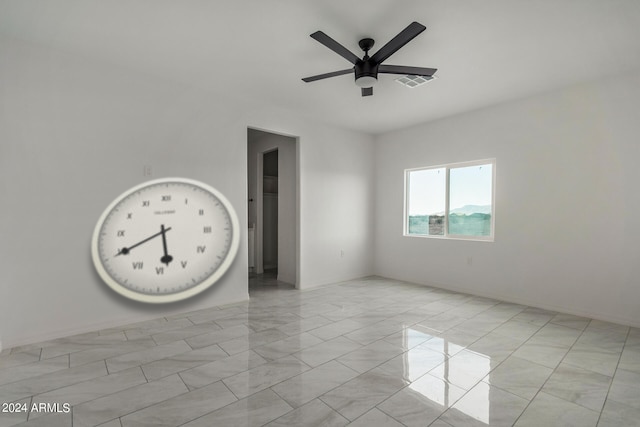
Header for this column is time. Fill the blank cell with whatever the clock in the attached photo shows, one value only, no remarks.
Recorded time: 5:40
